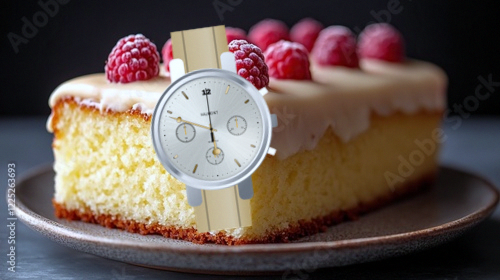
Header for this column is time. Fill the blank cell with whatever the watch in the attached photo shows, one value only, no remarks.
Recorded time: 5:49
